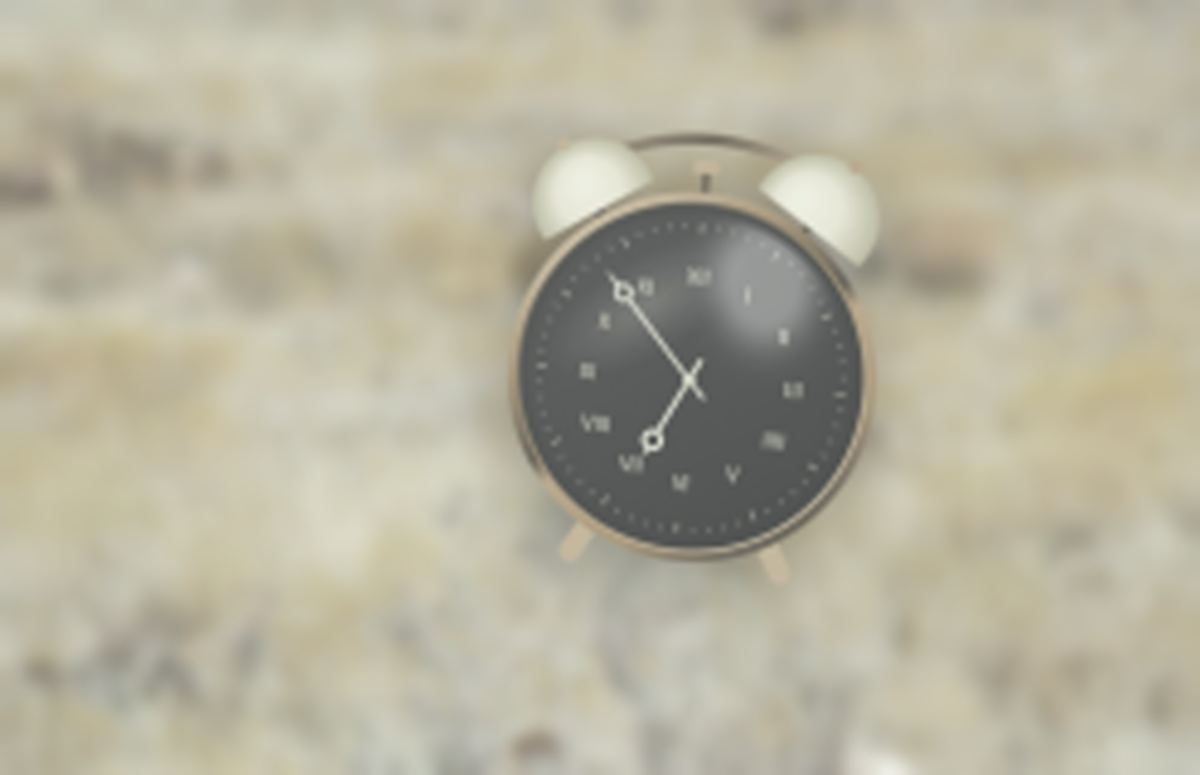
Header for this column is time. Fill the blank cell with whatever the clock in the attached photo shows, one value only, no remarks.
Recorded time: 6:53
